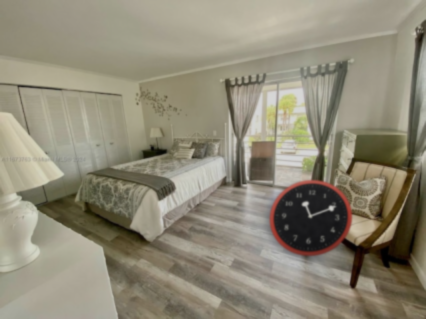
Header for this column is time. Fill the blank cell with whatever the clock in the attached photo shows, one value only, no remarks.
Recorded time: 11:11
